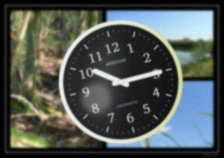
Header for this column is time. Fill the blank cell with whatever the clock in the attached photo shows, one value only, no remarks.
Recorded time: 10:15
